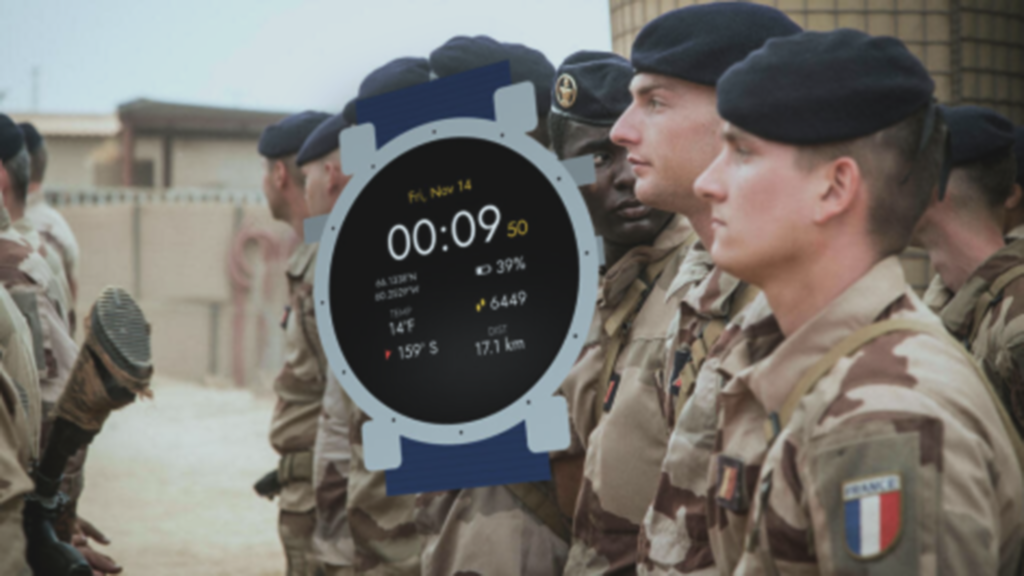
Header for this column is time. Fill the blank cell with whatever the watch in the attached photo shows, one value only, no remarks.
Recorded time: 0:09:50
